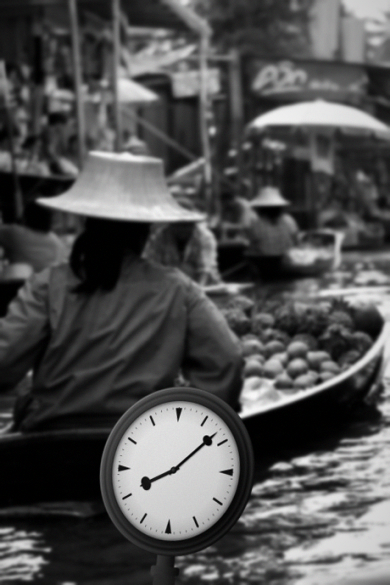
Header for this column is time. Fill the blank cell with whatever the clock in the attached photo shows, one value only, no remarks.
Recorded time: 8:08
